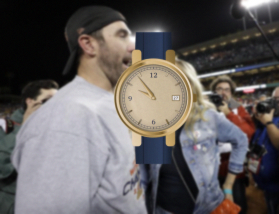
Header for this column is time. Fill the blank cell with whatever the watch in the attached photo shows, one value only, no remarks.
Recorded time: 9:54
